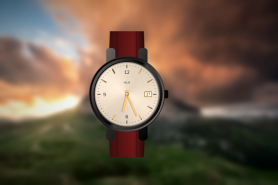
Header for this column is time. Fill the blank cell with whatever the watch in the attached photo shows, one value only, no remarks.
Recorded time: 6:26
